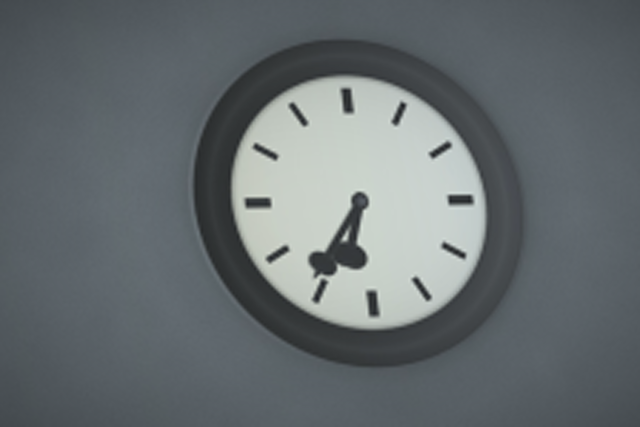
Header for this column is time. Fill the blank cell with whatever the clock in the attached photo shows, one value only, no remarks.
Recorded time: 6:36
